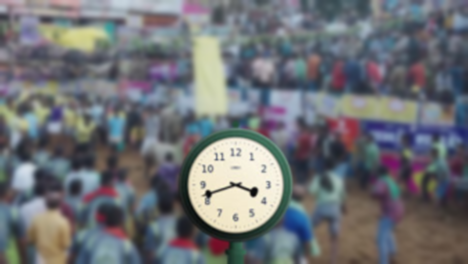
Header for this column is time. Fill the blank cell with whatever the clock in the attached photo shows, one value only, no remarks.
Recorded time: 3:42
